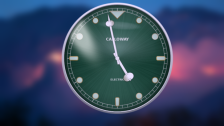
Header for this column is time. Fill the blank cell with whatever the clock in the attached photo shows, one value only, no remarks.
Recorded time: 4:58
